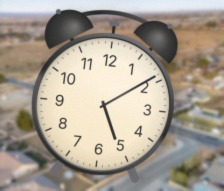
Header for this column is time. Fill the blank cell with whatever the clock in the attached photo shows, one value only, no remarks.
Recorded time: 5:09
